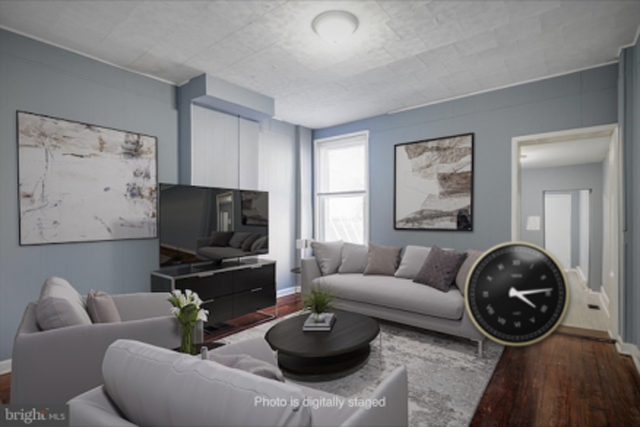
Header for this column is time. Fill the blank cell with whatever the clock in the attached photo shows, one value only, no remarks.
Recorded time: 4:14
